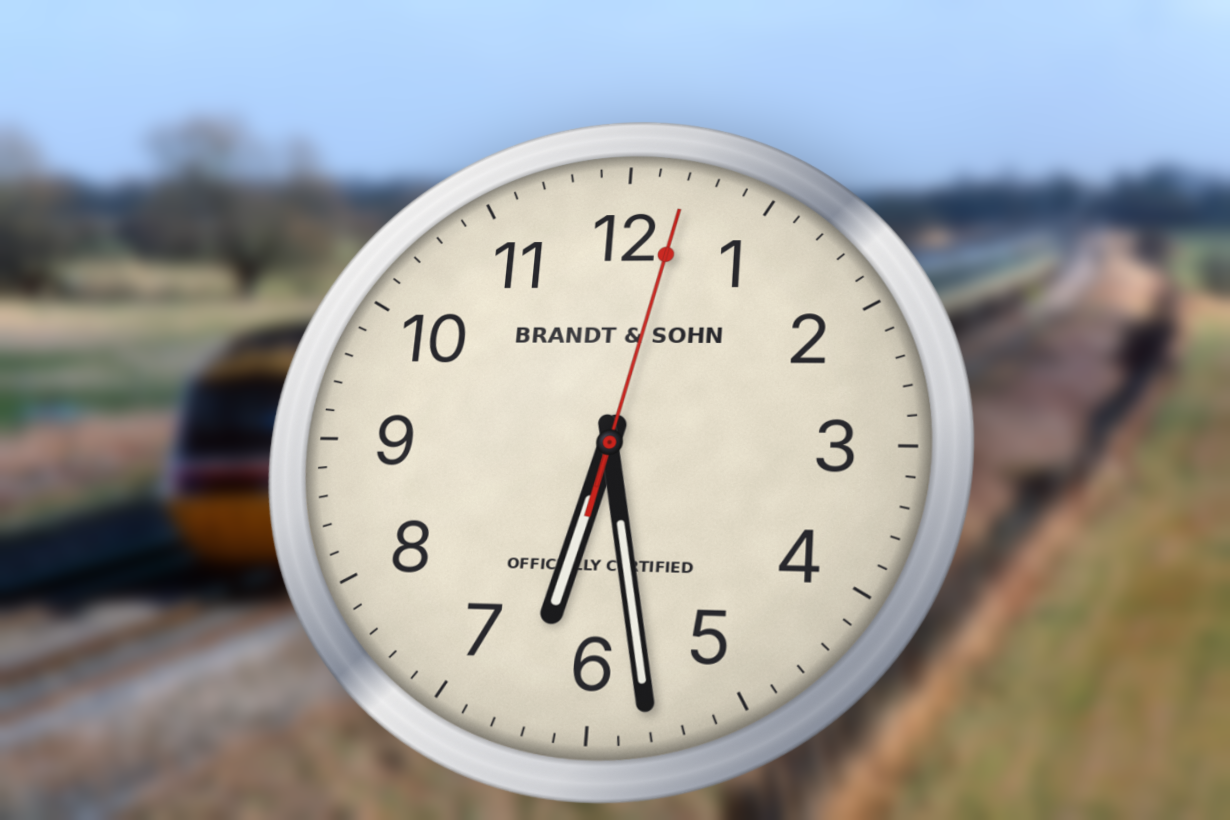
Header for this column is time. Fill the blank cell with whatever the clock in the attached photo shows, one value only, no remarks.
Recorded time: 6:28:02
